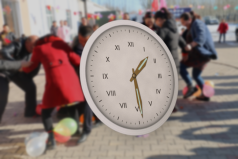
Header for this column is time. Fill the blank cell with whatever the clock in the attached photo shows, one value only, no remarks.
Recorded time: 1:29
